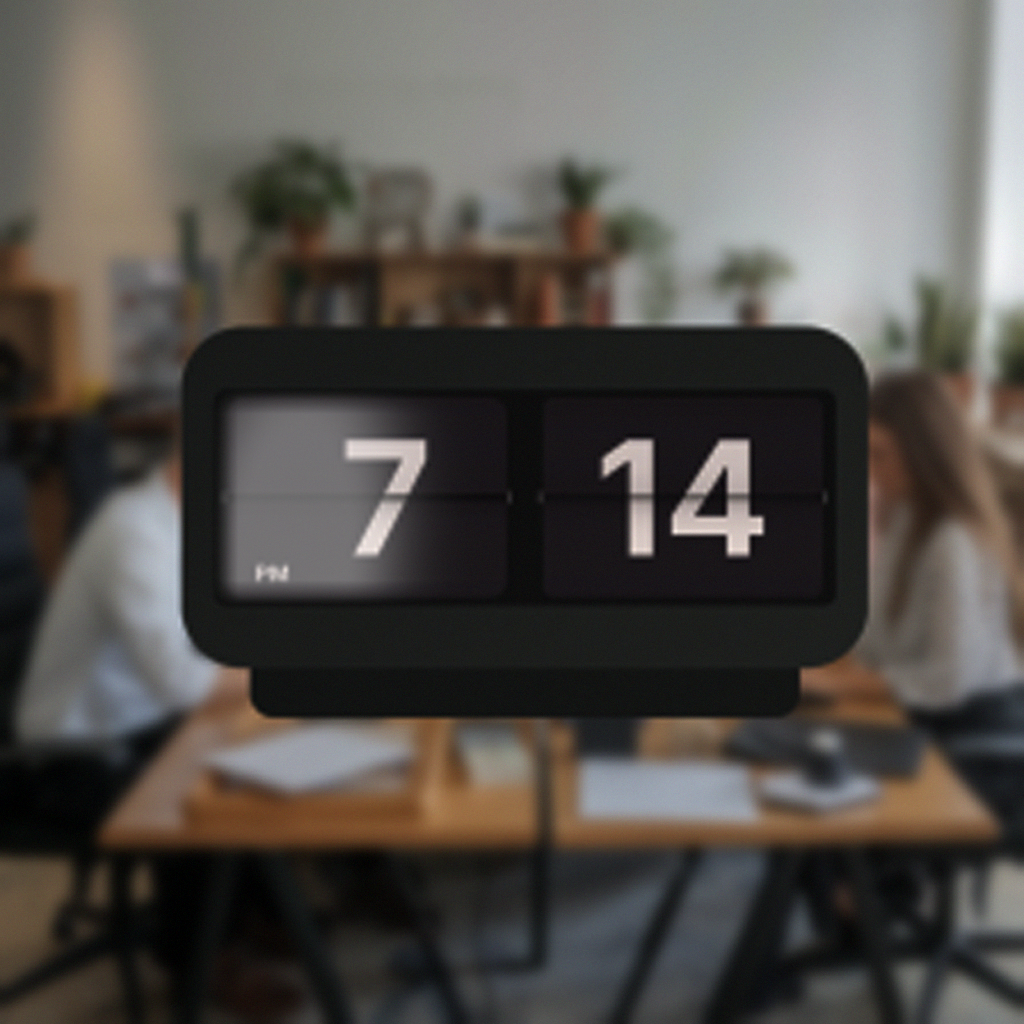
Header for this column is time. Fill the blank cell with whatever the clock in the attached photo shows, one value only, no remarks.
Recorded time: 7:14
